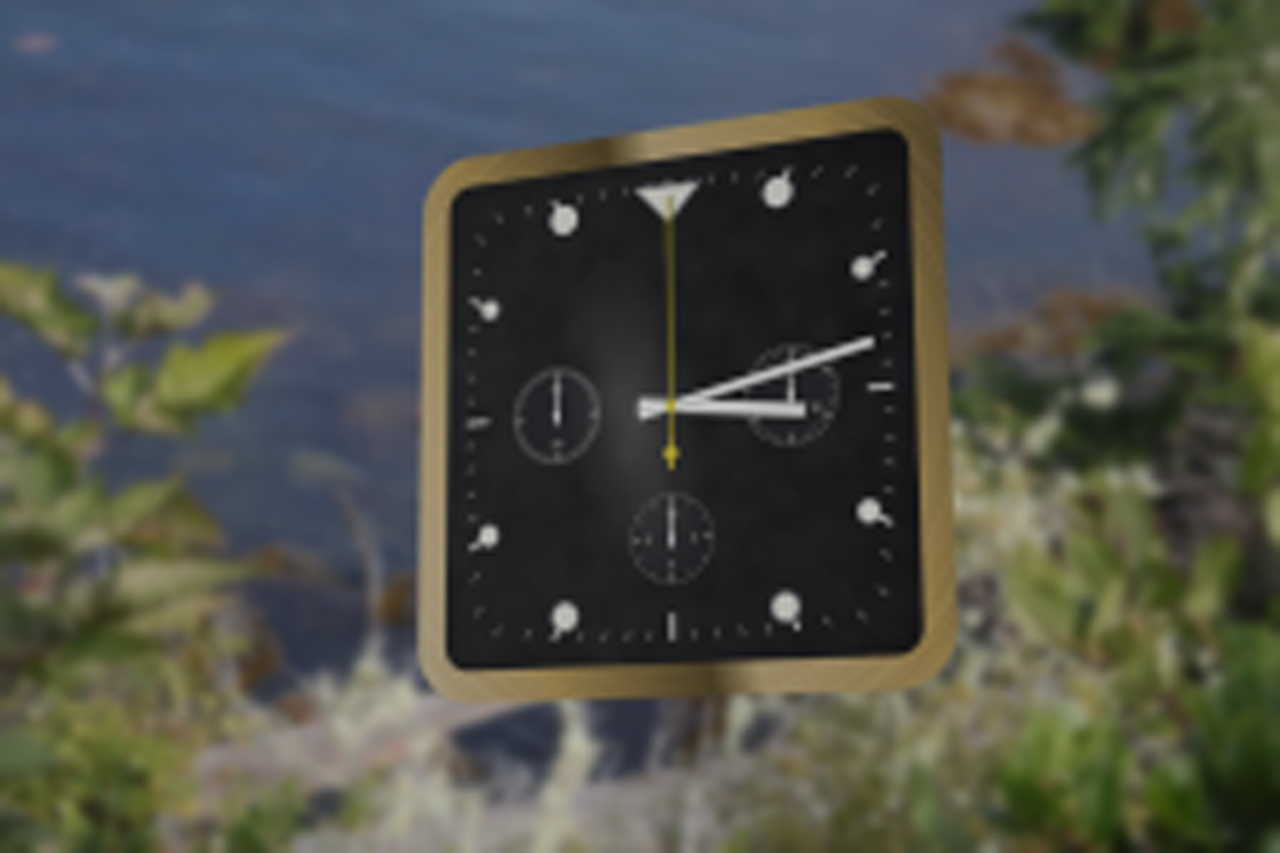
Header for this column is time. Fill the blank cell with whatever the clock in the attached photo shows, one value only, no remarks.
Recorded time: 3:13
